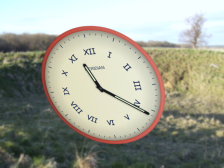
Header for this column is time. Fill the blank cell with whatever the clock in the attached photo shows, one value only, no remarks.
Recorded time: 11:21
